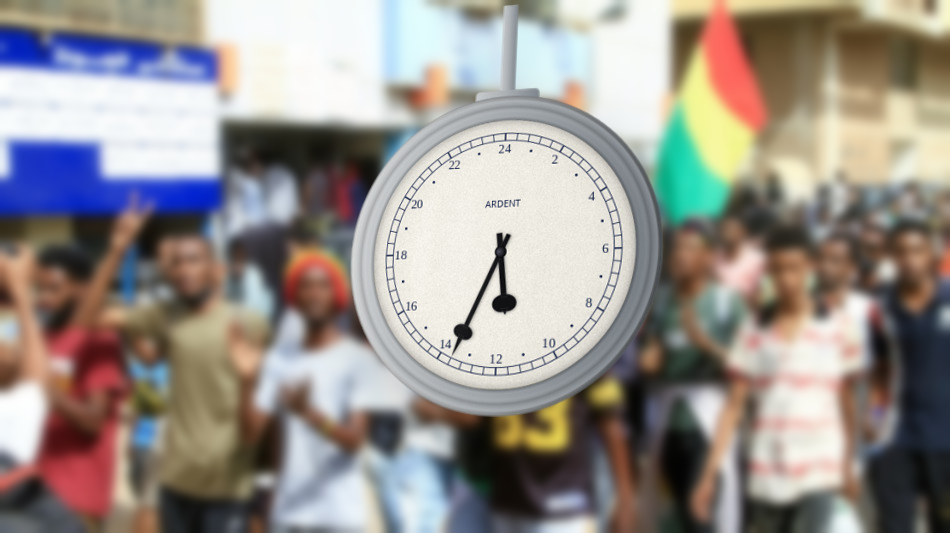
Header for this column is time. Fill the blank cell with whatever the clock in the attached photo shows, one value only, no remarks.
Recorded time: 11:34
